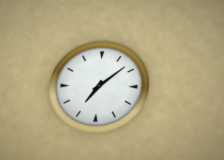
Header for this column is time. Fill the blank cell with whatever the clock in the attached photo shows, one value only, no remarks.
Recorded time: 7:08
